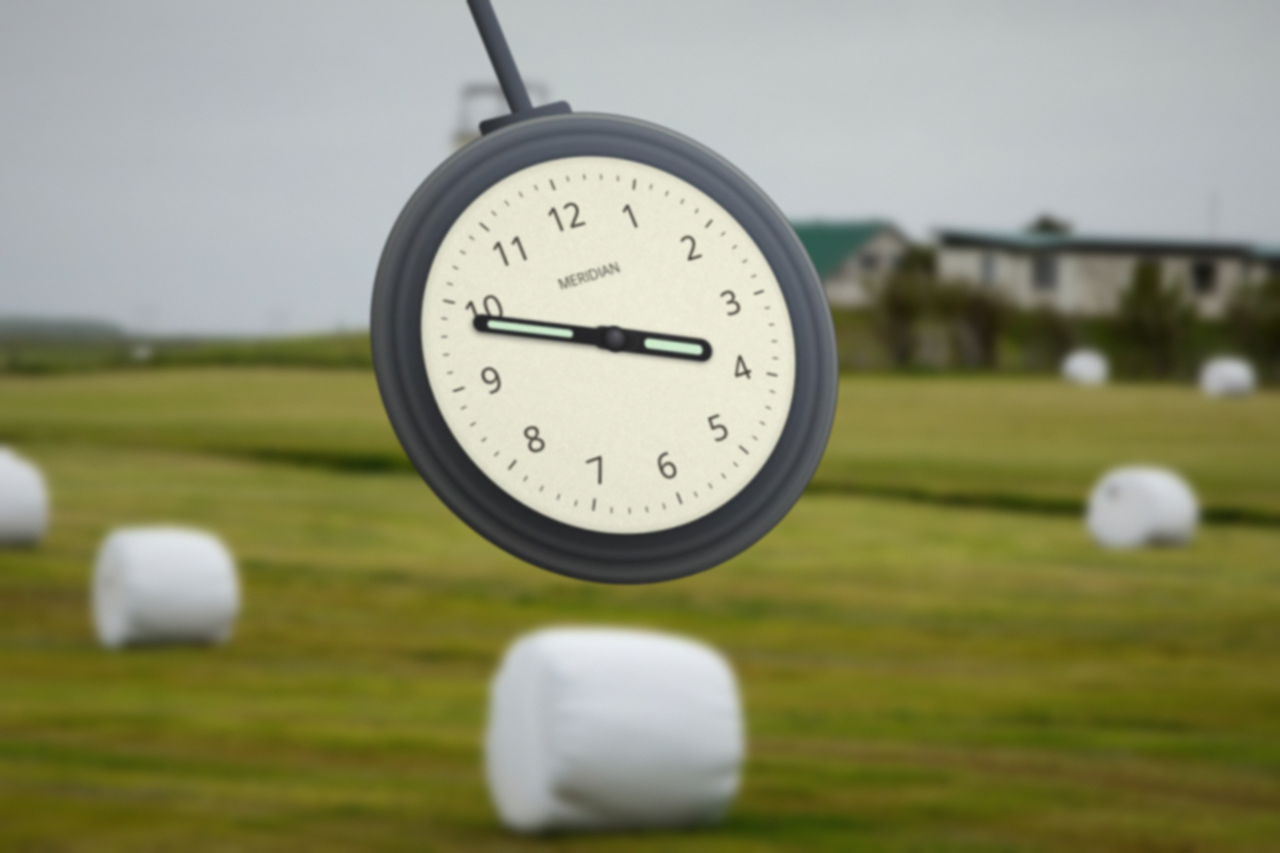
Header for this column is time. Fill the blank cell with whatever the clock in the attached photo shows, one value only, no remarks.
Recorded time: 3:49
